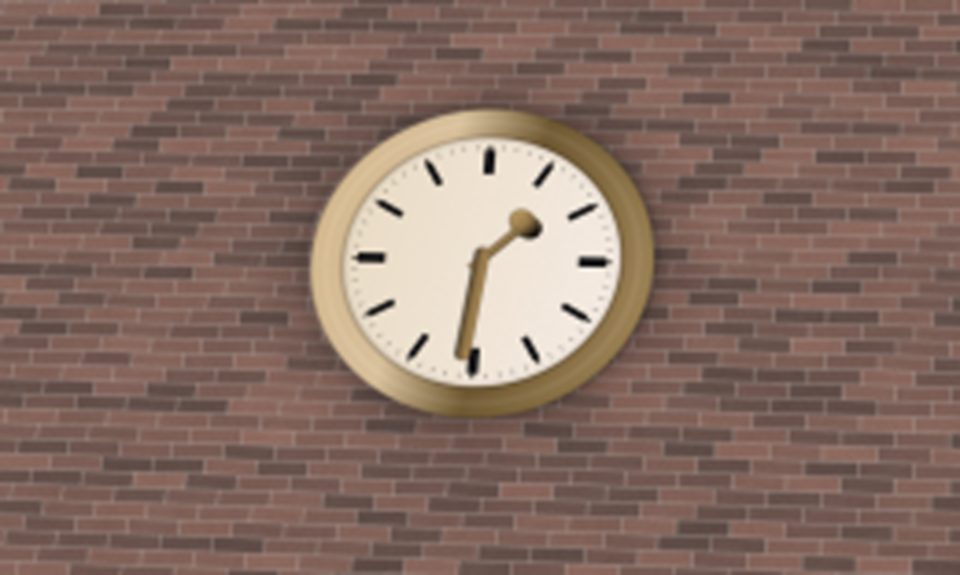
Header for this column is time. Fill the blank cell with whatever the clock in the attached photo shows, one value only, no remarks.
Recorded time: 1:31
